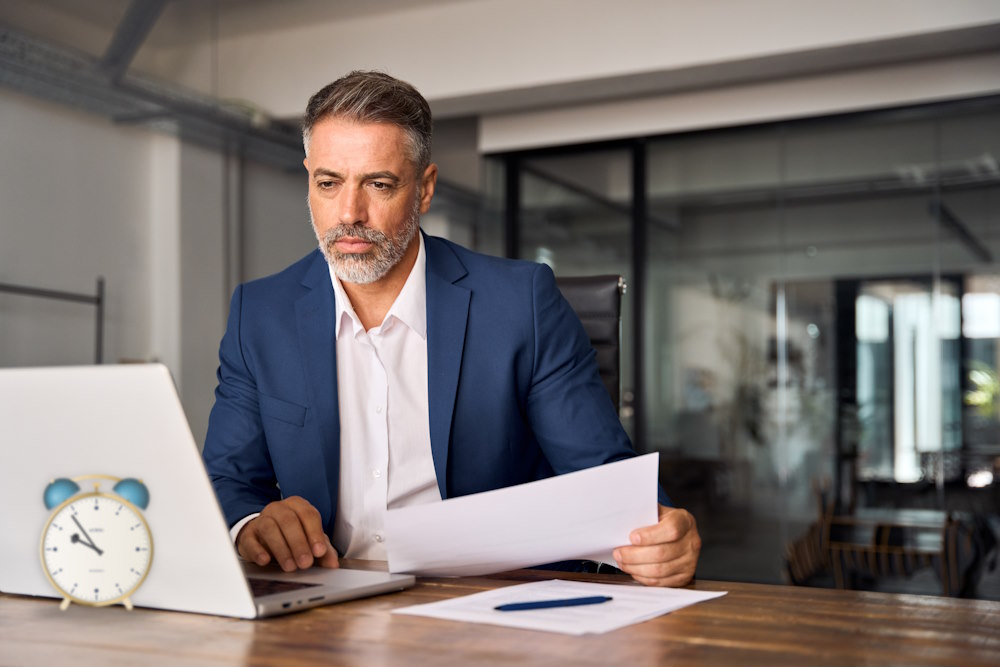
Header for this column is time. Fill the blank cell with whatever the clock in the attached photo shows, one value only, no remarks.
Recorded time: 9:54
